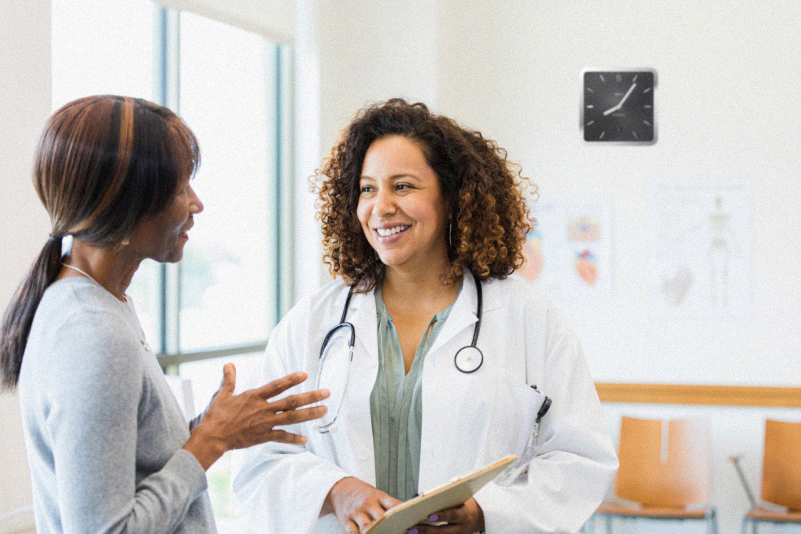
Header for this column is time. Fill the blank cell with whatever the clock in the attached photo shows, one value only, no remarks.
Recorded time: 8:06
